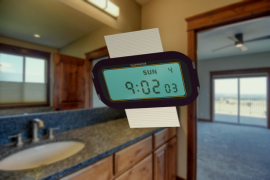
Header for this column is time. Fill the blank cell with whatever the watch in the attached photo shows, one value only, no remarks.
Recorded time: 9:02:03
